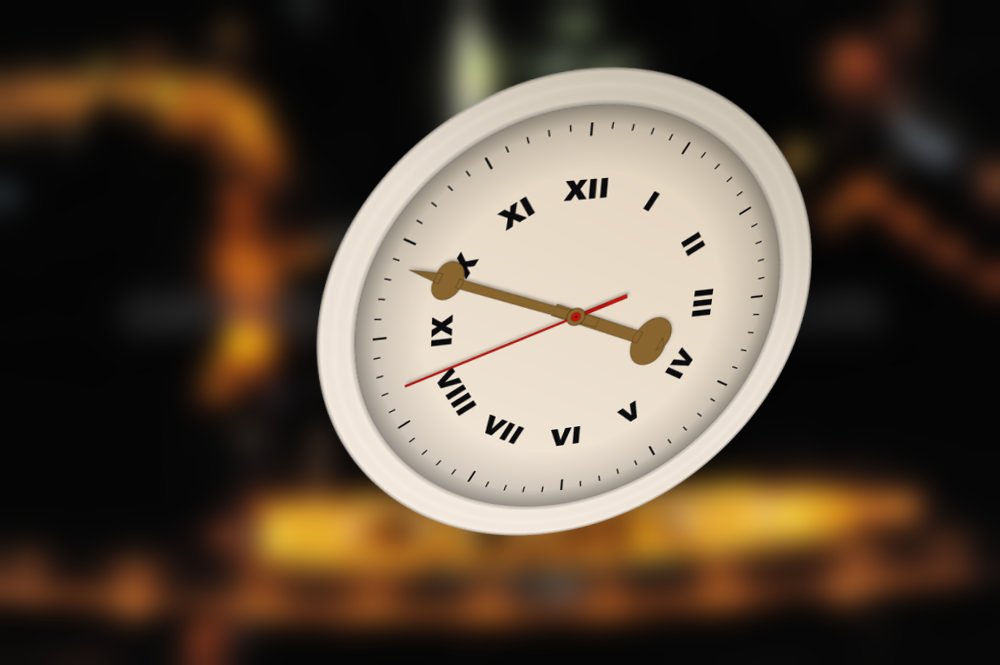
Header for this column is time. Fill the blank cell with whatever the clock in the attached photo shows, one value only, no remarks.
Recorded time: 3:48:42
